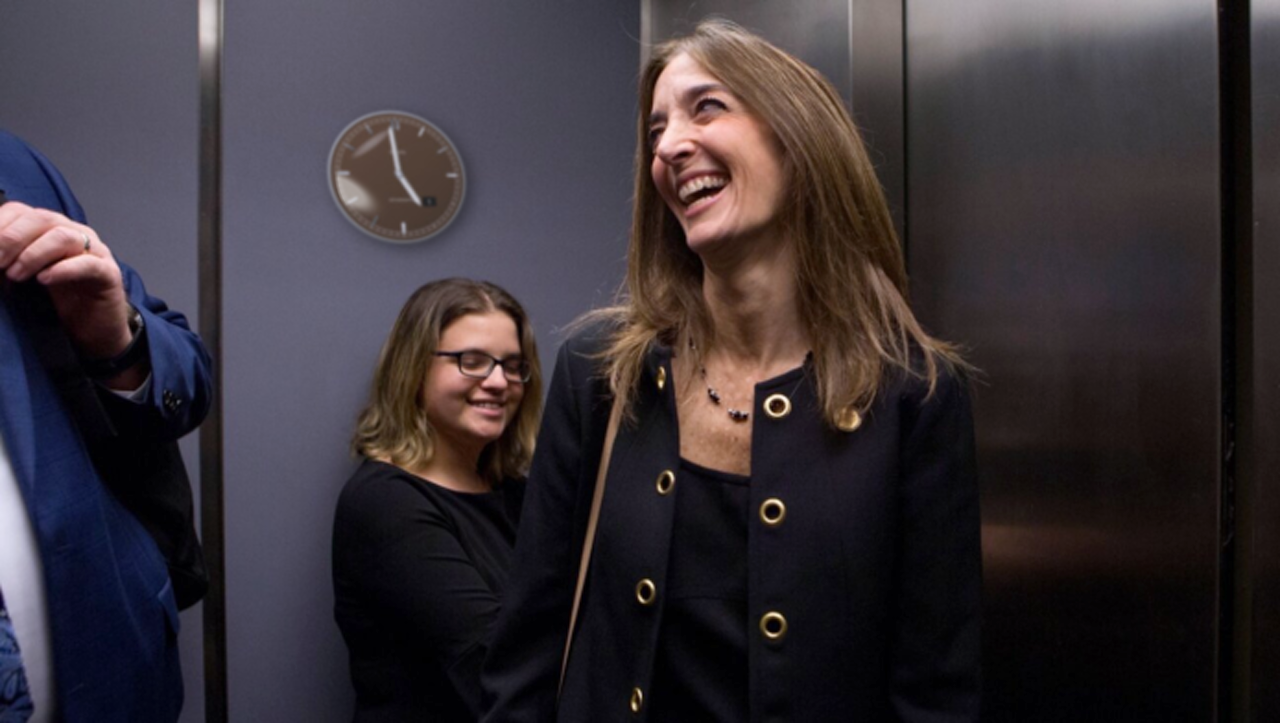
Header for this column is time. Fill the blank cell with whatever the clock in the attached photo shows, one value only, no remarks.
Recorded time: 4:59
